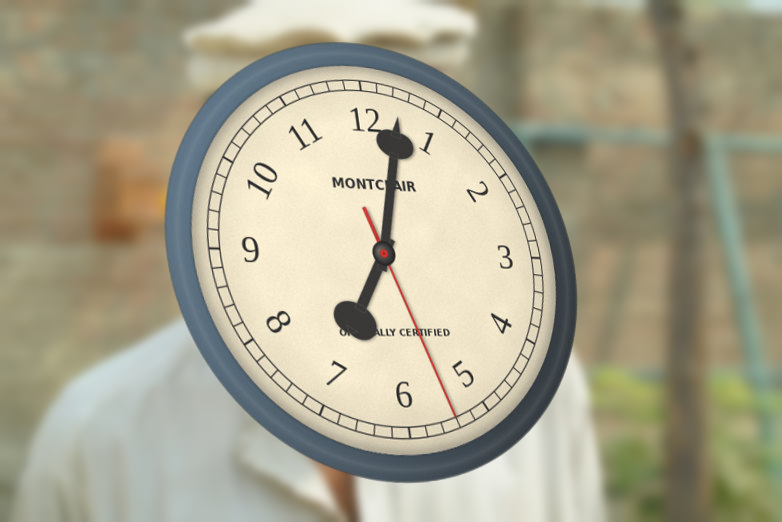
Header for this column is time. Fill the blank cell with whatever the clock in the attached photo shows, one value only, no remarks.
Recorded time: 7:02:27
